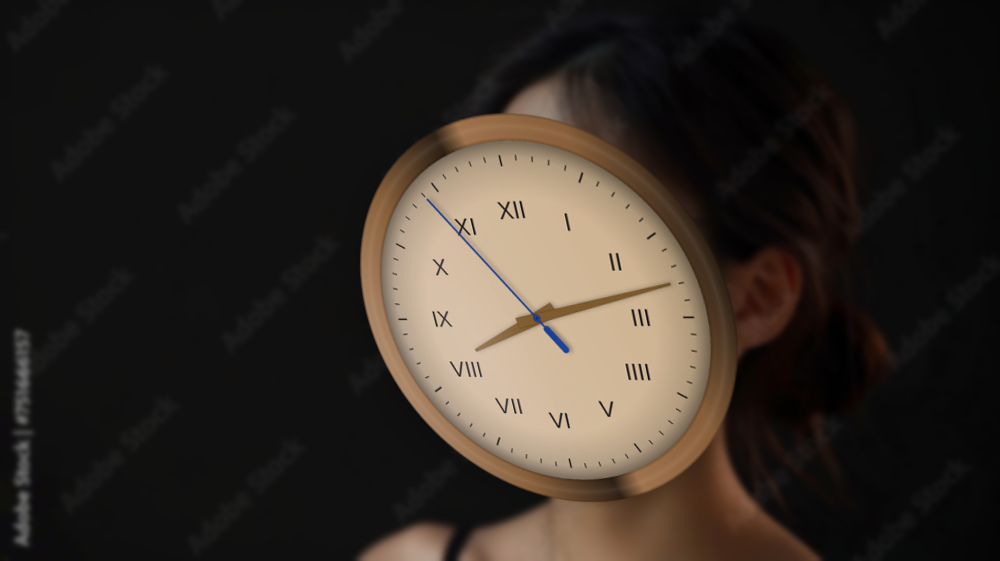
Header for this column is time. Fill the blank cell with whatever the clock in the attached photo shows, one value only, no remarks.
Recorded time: 8:12:54
